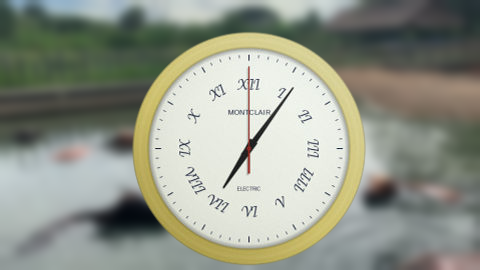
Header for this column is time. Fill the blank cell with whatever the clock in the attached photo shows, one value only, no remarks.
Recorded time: 7:06:00
